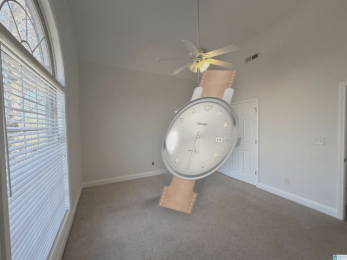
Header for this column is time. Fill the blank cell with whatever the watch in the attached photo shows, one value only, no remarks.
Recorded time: 5:30
